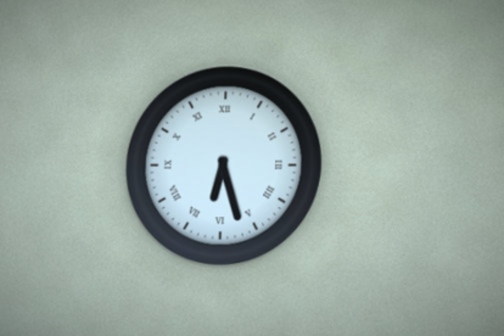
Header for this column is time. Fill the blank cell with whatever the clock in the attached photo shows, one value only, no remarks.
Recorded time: 6:27
